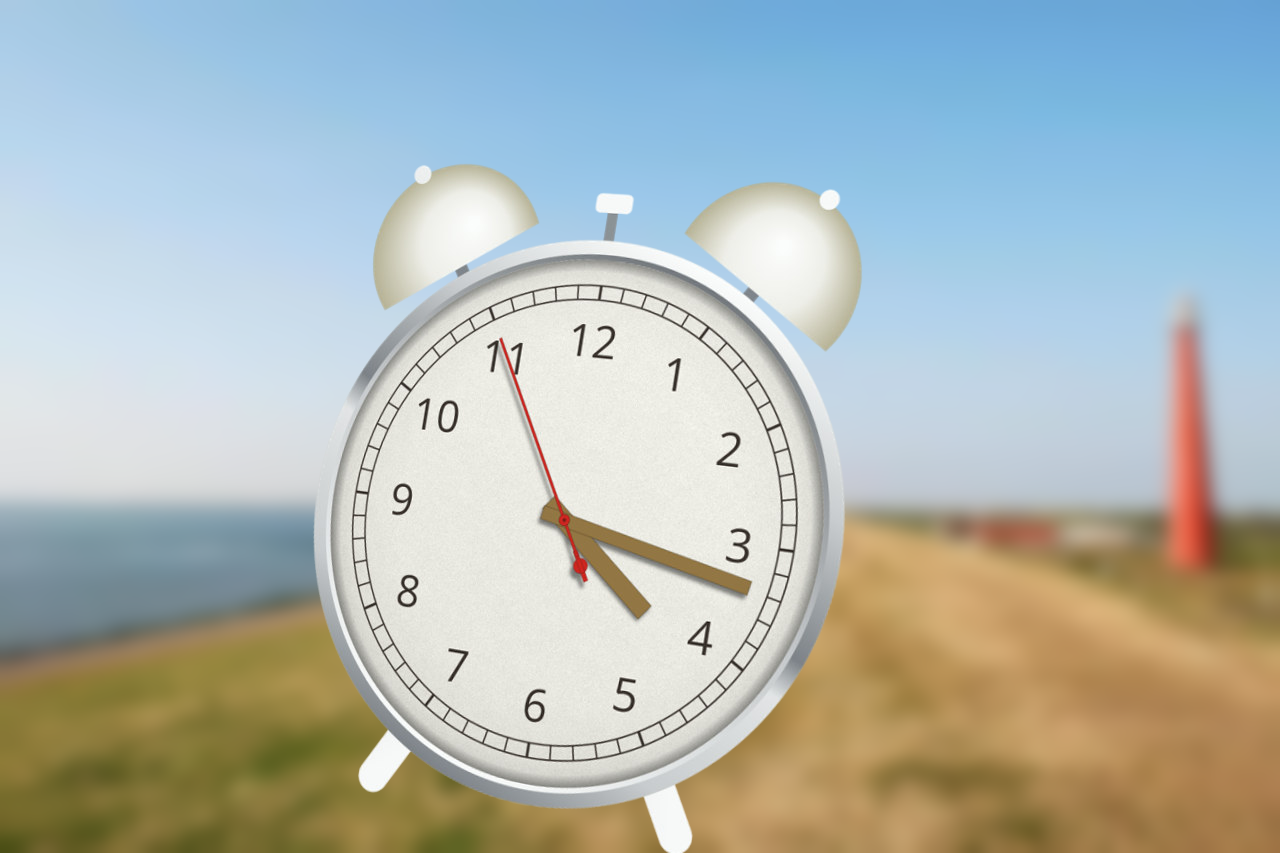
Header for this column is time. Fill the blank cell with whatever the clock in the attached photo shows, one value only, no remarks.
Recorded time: 4:16:55
